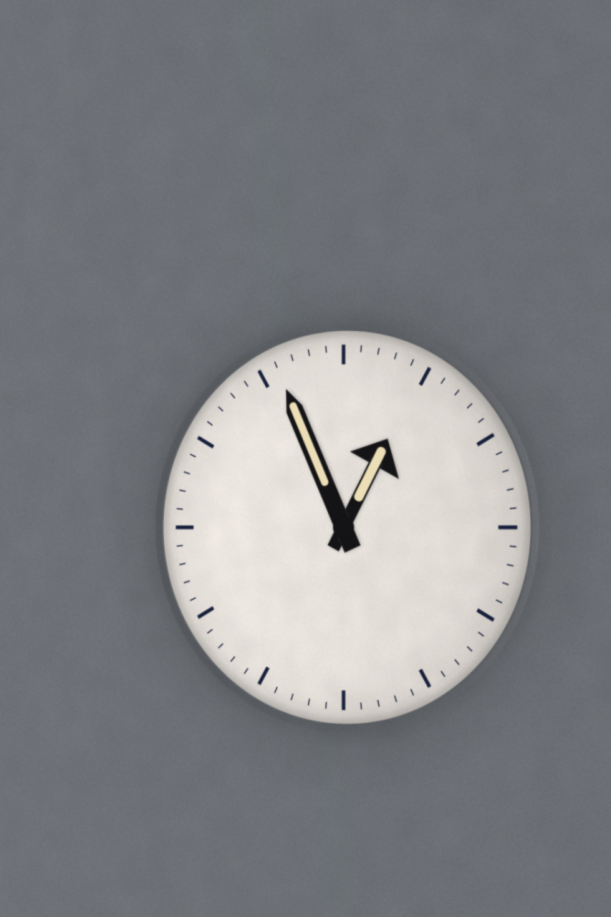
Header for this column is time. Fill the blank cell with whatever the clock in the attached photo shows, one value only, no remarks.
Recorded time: 12:56
